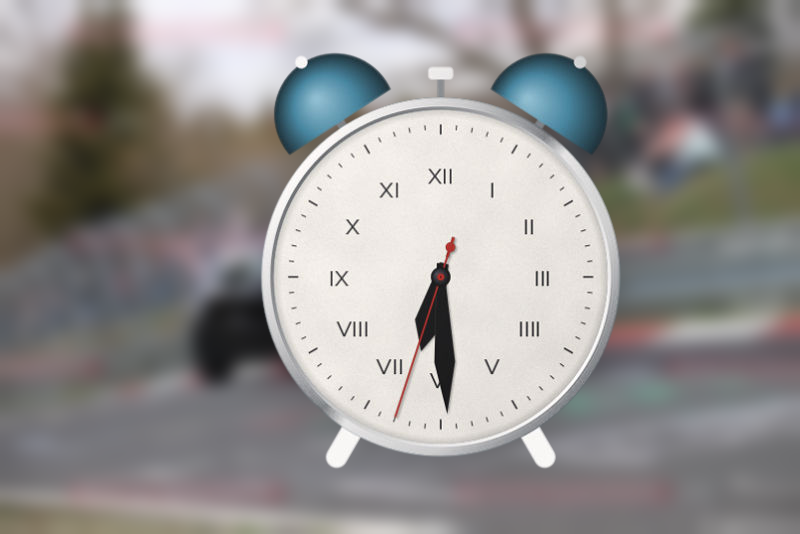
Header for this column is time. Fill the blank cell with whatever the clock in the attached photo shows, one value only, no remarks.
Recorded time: 6:29:33
